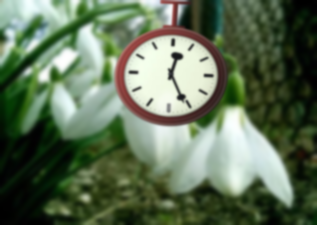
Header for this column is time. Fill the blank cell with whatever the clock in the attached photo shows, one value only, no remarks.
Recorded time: 12:26
